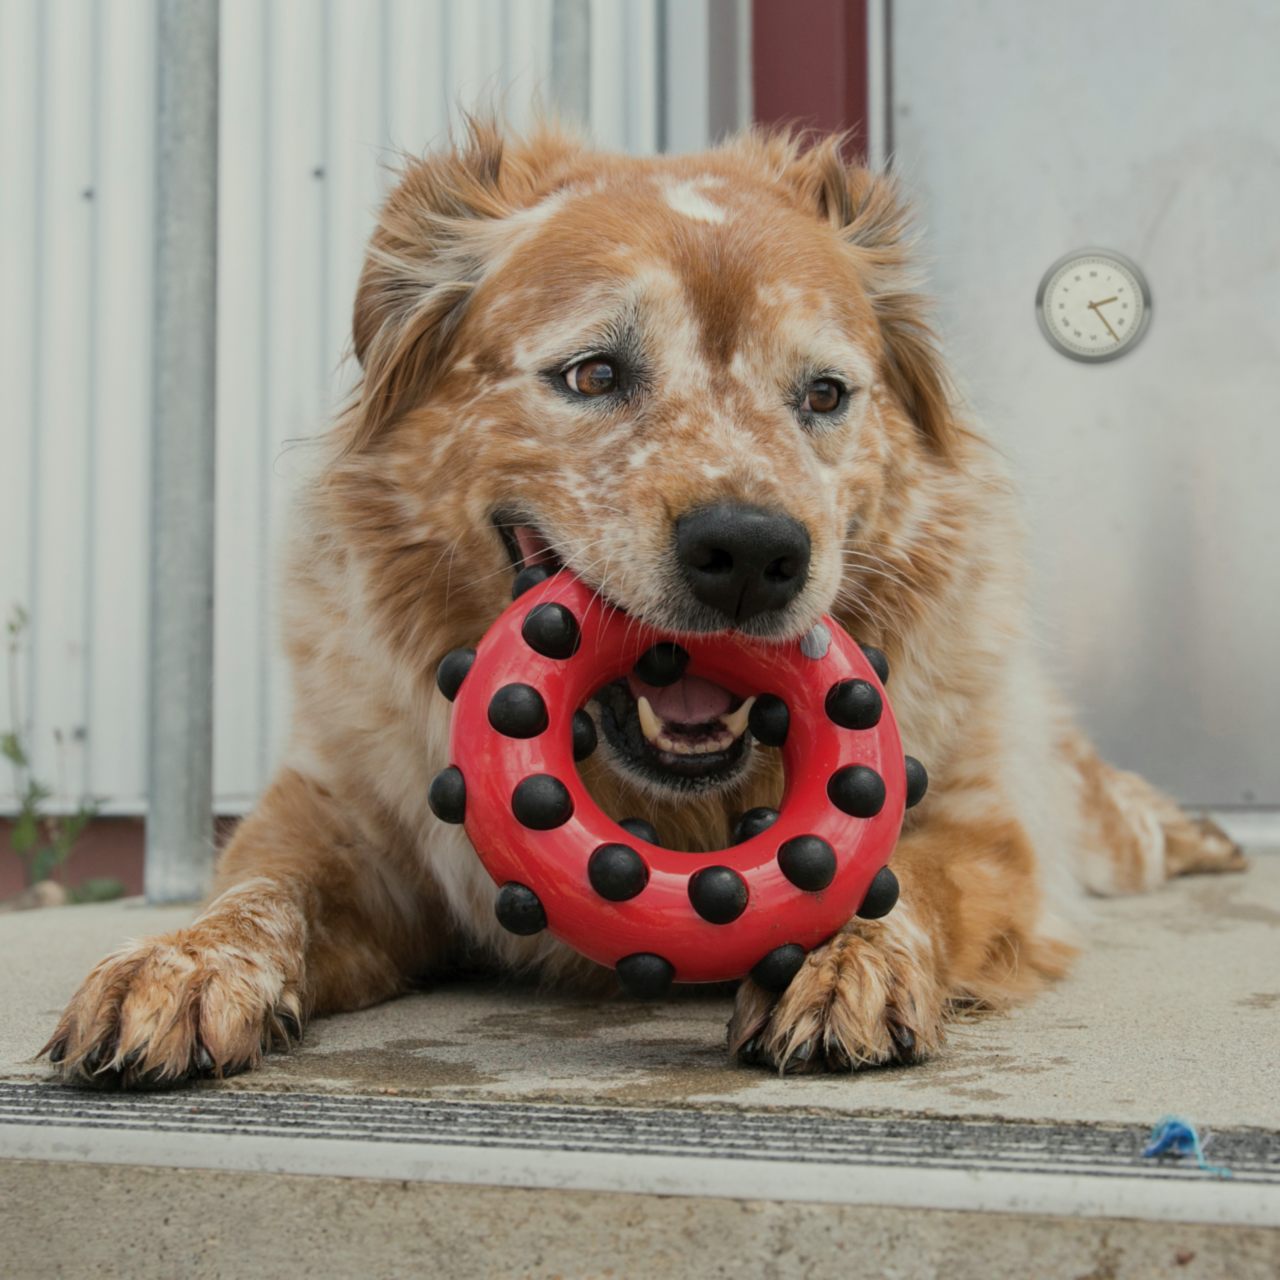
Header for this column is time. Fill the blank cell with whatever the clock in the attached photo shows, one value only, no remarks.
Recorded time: 2:24
